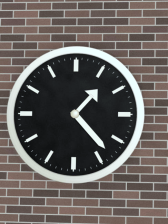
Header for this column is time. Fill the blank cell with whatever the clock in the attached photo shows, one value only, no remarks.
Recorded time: 1:23
